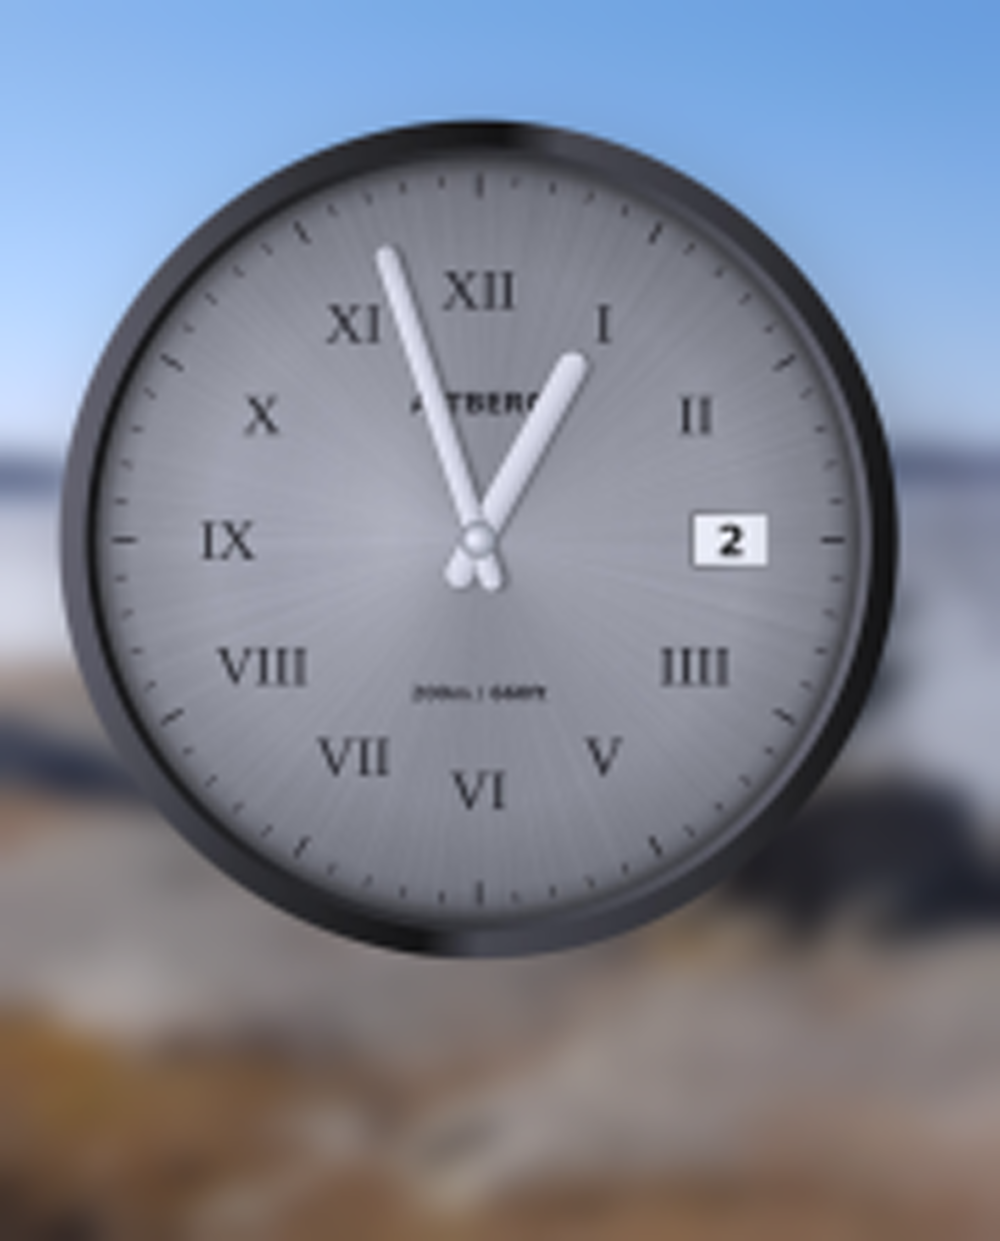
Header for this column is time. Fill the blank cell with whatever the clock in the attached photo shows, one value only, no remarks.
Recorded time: 12:57
